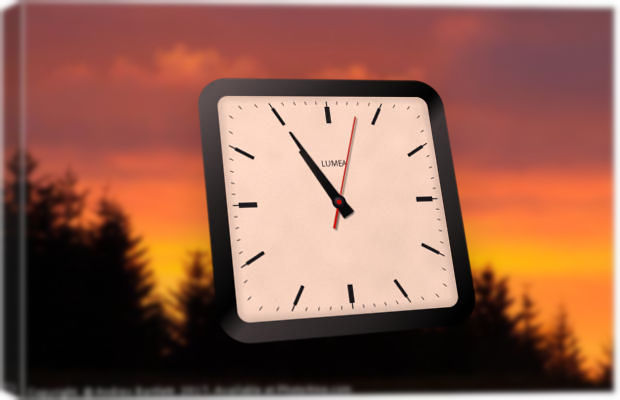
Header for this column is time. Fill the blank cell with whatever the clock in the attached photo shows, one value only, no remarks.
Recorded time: 10:55:03
